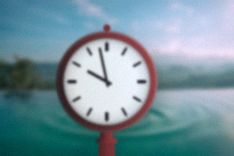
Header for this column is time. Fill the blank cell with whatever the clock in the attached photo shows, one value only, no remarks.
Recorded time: 9:58
